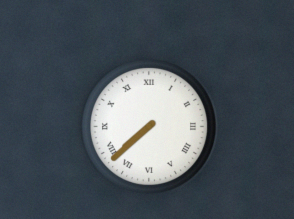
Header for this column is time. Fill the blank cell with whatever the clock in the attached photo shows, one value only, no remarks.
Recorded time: 7:38
